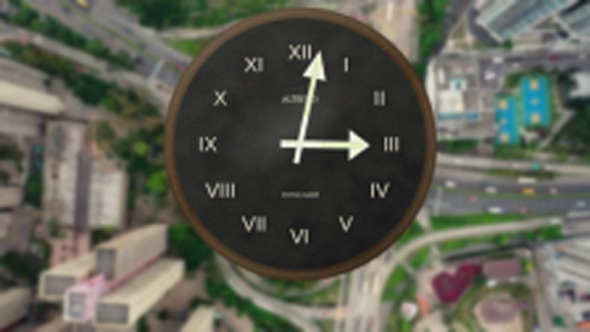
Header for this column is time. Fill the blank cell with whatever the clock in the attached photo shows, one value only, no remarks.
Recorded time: 3:02
